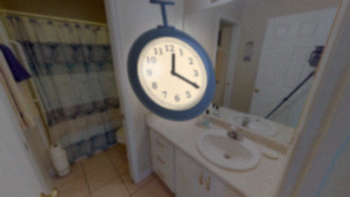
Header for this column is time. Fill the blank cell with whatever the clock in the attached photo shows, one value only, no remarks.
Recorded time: 12:20
